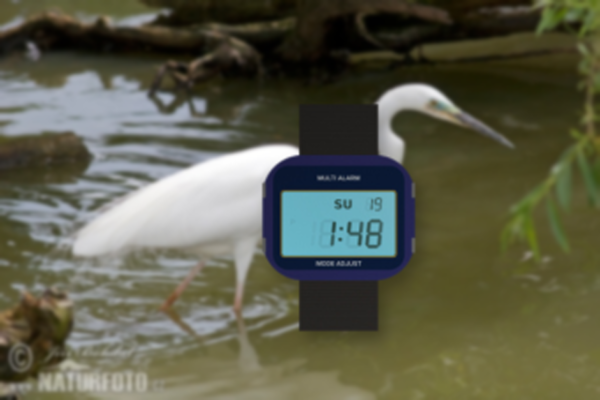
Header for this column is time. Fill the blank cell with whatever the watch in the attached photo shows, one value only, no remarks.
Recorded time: 1:48
